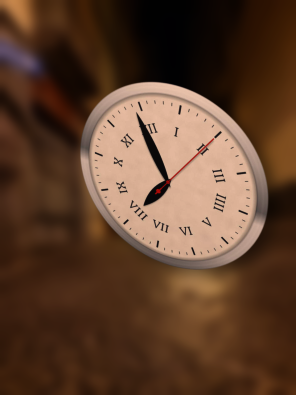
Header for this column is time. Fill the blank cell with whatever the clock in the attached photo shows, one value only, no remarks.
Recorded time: 7:59:10
